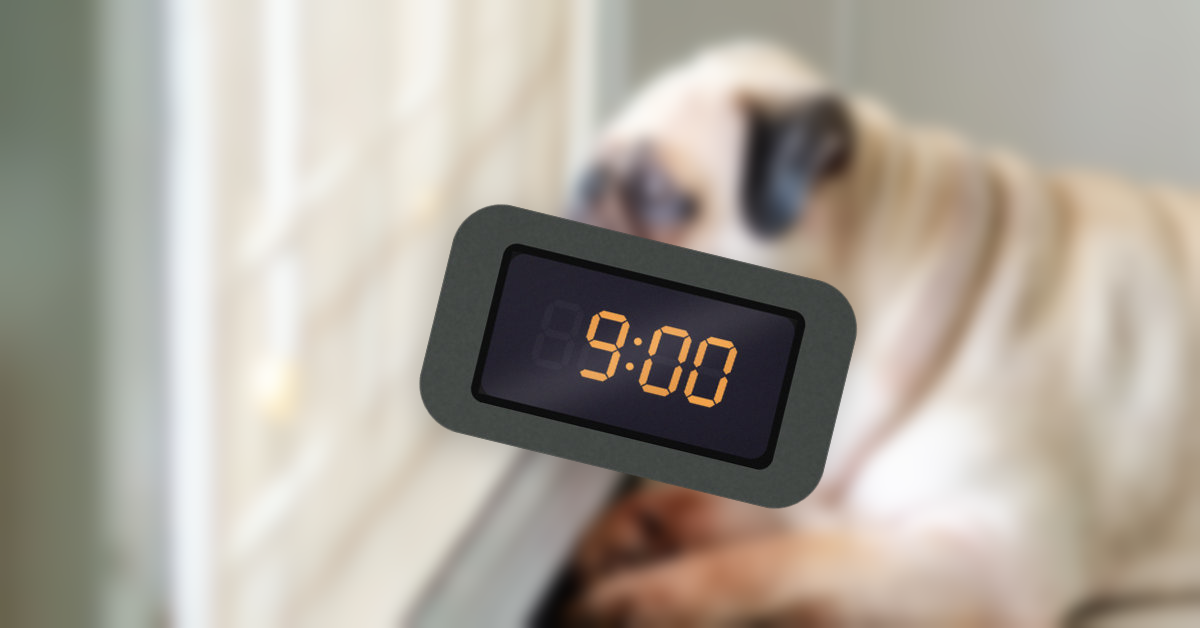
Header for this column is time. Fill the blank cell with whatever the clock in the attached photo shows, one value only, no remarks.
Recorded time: 9:00
